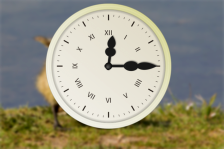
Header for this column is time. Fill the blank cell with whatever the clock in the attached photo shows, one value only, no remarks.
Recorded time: 12:15
